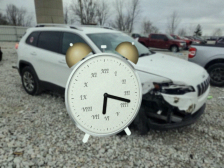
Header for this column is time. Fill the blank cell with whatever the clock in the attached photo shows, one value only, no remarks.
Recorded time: 6:18
